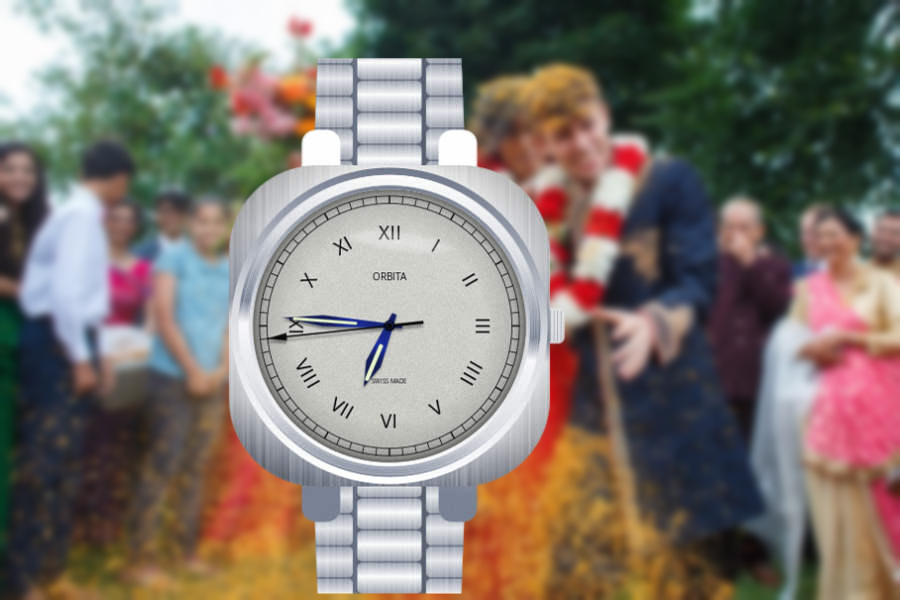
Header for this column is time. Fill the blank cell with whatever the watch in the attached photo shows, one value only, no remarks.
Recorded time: 6:45:44
